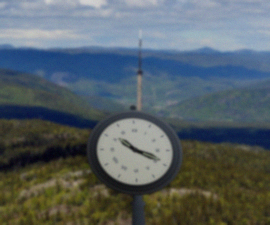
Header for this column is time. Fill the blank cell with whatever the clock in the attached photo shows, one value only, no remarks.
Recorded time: 10:19
